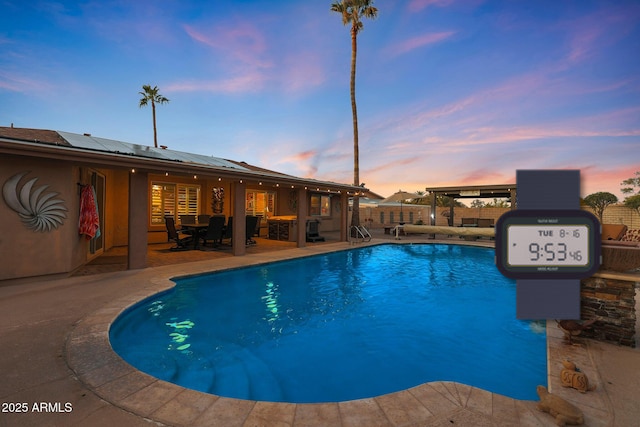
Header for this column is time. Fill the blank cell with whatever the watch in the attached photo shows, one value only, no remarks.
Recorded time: 9:53:46
